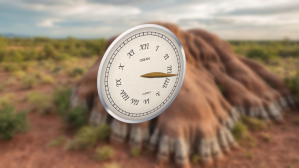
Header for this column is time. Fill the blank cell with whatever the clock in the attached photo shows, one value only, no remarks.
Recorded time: 3:17
